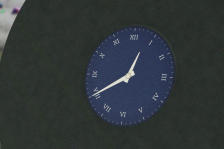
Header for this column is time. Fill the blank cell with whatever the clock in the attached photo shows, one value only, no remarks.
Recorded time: 12:40
